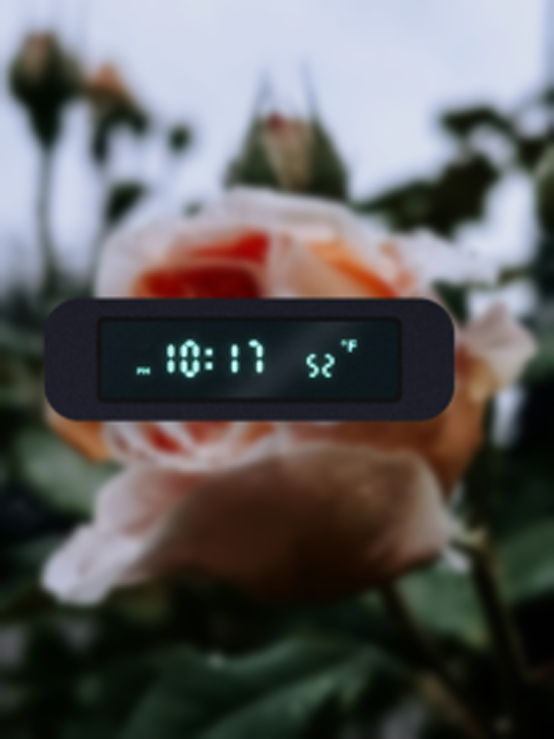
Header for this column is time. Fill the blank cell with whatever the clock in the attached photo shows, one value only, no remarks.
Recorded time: 10:17
